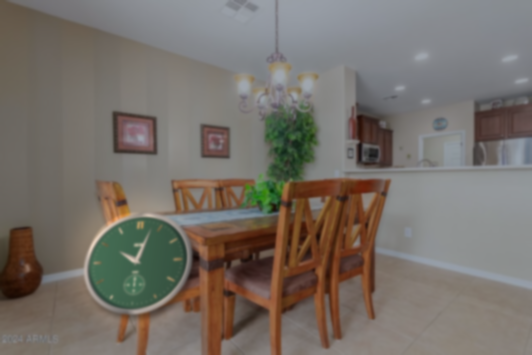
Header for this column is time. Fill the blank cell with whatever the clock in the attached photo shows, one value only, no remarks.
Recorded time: 10:03
